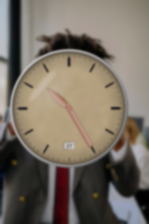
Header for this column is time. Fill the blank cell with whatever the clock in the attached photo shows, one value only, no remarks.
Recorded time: 10:25
